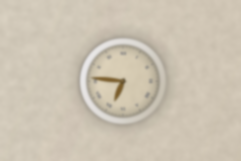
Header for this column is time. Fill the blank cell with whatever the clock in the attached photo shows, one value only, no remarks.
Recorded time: 6:46
